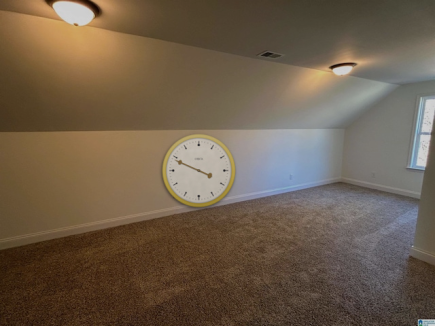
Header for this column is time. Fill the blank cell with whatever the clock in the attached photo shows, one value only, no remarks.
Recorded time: 3:49
